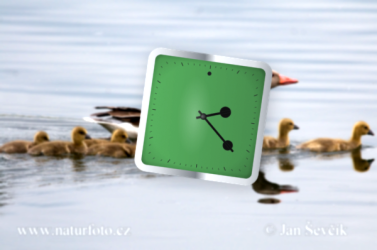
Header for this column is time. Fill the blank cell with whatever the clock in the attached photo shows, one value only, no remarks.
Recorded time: 2:22
